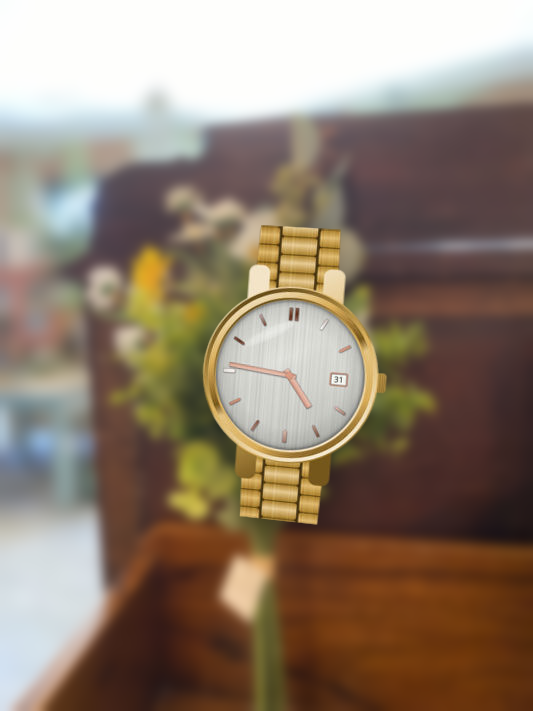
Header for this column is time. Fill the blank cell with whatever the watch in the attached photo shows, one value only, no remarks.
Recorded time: 4:46
